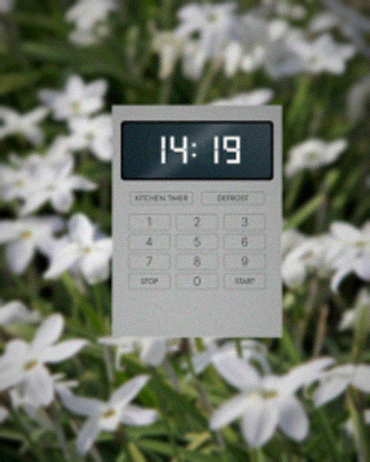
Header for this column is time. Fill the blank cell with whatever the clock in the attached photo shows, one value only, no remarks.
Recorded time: 14:19
